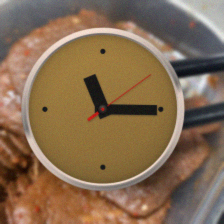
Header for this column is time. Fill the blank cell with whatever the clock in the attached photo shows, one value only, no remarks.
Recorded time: 11:15:09
